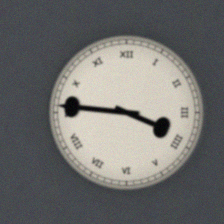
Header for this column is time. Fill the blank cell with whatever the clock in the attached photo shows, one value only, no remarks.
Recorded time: 3:46
